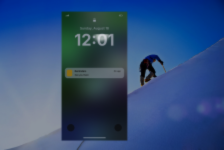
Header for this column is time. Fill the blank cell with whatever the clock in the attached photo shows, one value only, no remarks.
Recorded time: 12:01
